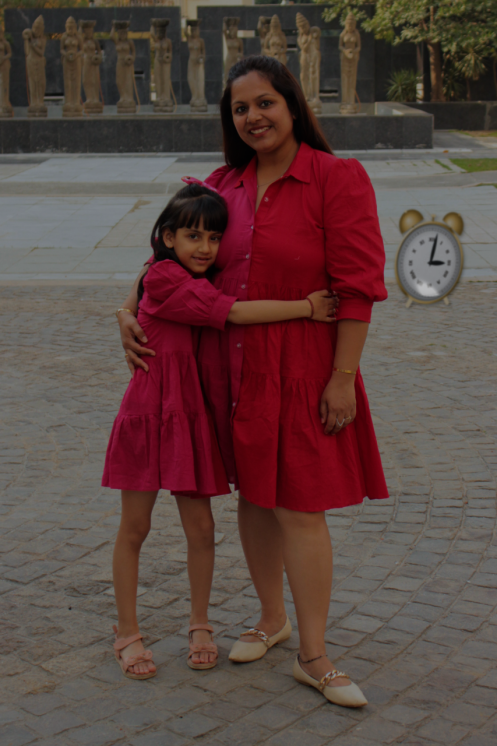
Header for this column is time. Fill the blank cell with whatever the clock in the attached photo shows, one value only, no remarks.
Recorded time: 3:02
